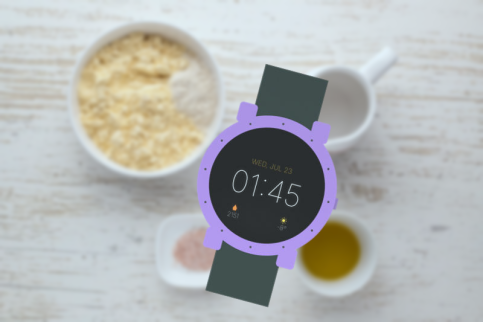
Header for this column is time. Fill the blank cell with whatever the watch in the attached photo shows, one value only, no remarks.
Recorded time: 1:45
